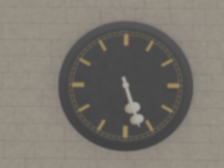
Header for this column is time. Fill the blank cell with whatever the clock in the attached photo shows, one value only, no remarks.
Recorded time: 5:27
